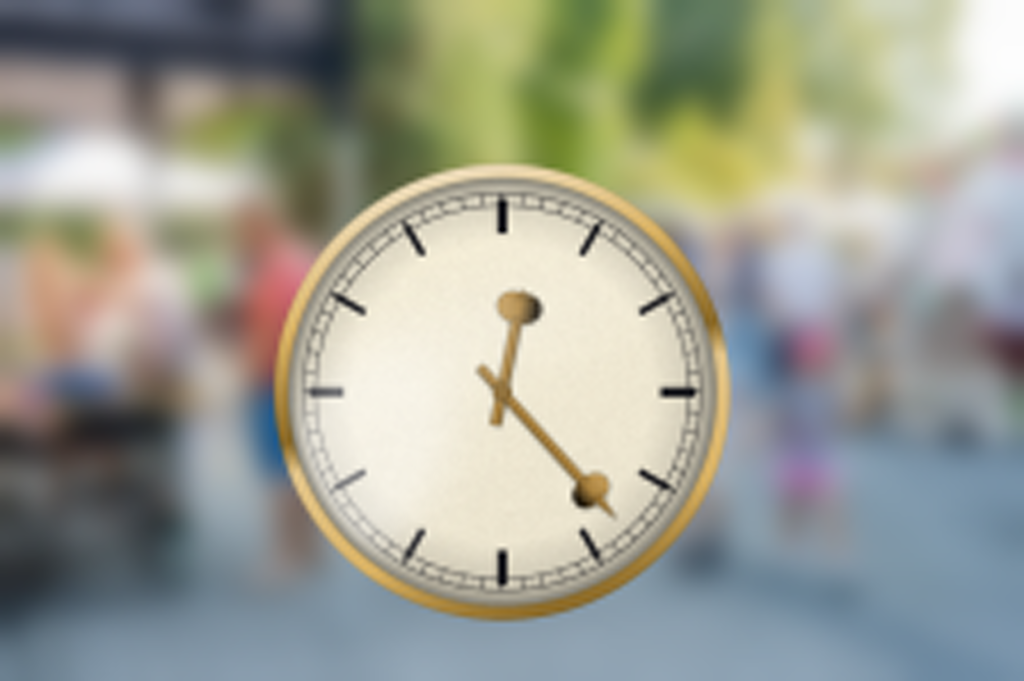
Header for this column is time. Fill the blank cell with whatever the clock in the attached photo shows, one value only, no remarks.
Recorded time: 12:23
